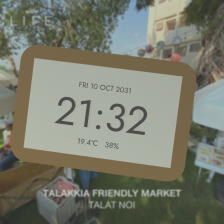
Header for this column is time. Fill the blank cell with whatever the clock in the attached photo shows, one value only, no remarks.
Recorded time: 21:32
